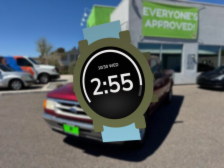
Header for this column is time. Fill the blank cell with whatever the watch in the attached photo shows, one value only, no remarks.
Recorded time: 2:55
